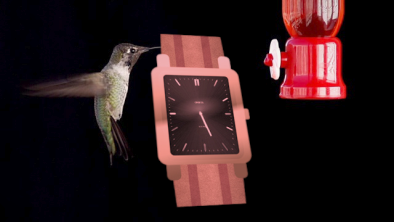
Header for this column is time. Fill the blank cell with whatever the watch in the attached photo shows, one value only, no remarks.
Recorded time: 5:27
